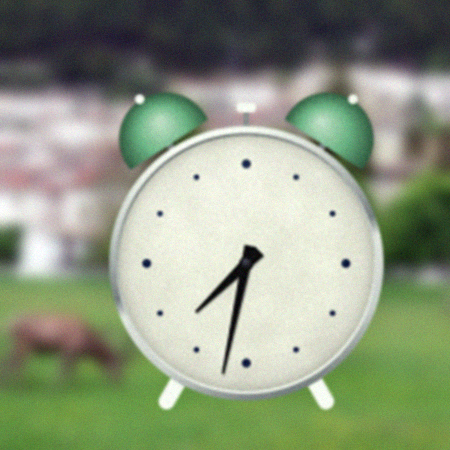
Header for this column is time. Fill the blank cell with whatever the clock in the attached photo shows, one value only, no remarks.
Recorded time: 7:32
